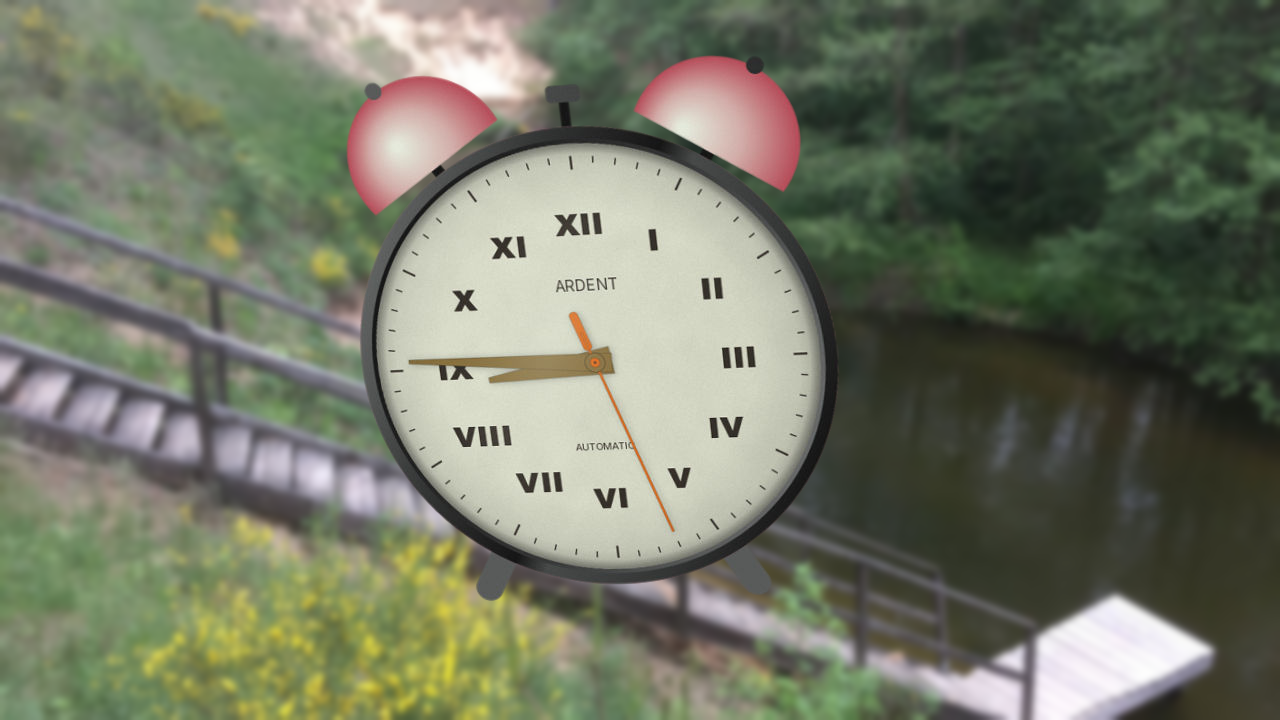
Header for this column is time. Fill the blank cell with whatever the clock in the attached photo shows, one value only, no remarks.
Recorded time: 8:45:27
